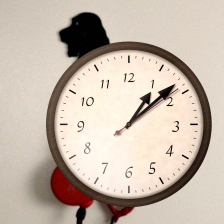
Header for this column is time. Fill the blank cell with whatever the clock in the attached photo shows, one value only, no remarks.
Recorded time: 1:08:09
